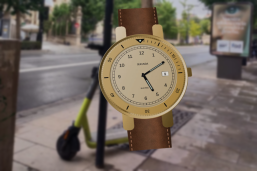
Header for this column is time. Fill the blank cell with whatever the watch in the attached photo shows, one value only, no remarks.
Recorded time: 5:10
